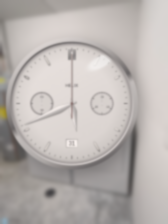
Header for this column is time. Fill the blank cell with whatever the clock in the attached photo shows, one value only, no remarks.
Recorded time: 5:41
